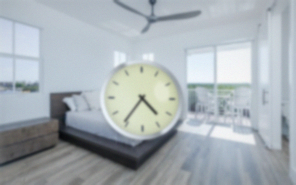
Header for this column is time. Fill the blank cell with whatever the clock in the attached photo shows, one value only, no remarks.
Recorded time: 4:36
